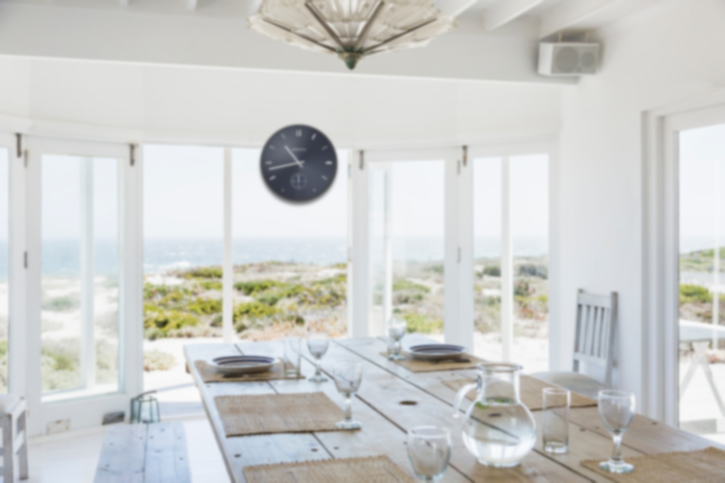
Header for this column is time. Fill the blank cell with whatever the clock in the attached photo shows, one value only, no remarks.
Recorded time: 10:43
